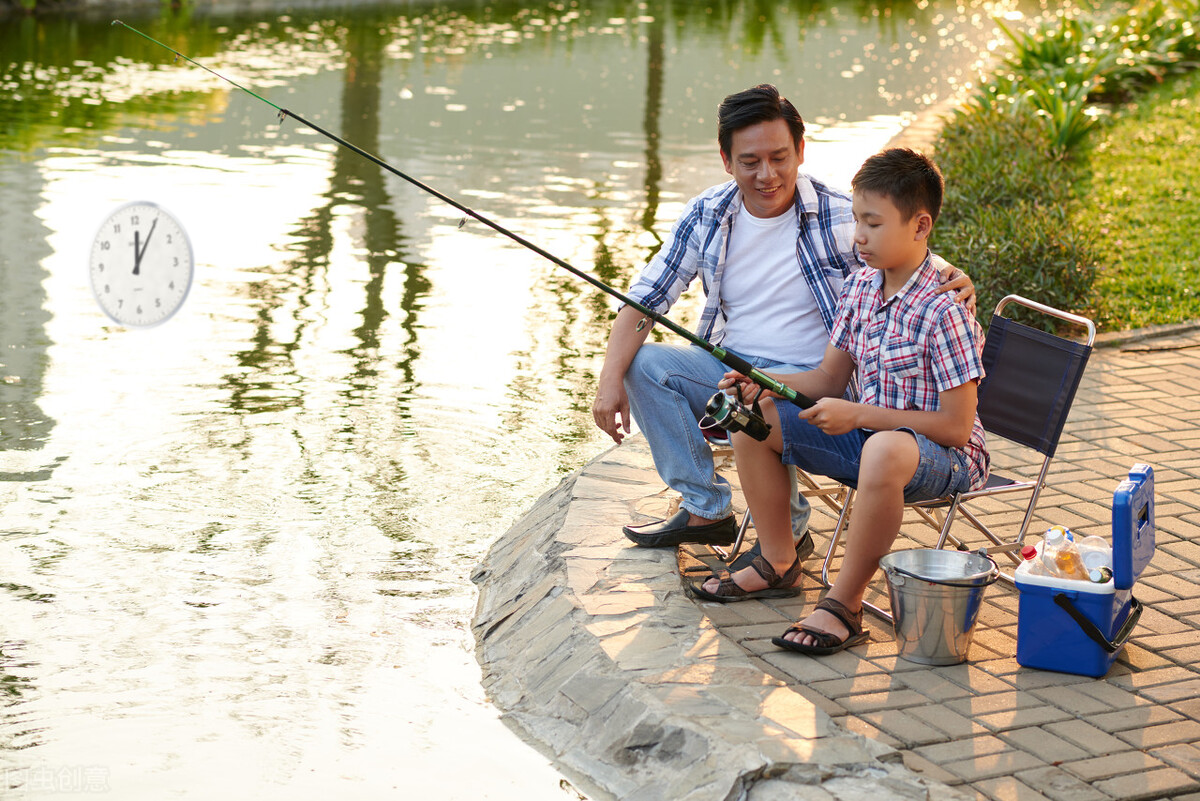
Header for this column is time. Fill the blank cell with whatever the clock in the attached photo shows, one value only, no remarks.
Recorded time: 12:05
